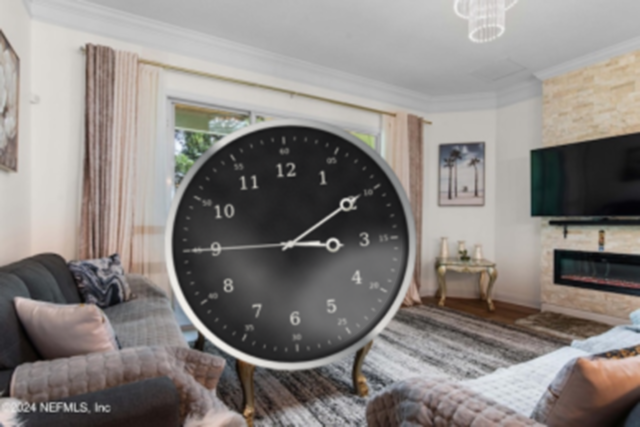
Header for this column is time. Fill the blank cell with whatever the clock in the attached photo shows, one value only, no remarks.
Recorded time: 3:09:45
